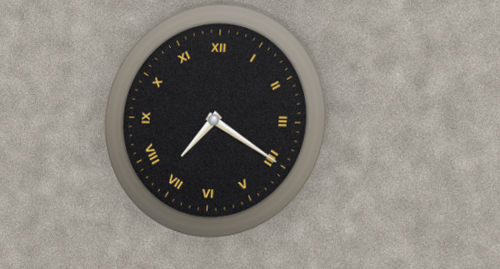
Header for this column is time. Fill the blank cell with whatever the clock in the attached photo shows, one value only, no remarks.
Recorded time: 7:20
